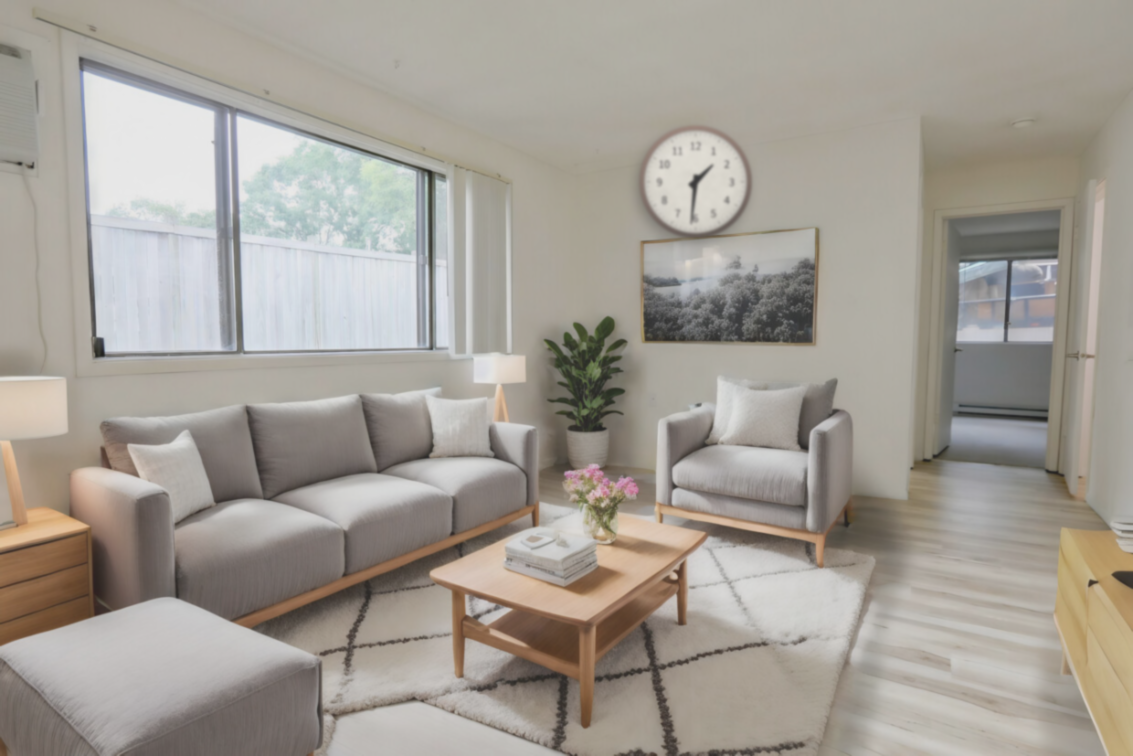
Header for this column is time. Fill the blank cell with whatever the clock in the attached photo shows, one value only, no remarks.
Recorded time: 1:31
